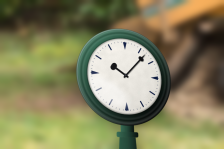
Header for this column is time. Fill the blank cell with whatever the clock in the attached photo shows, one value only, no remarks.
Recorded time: 10:07
